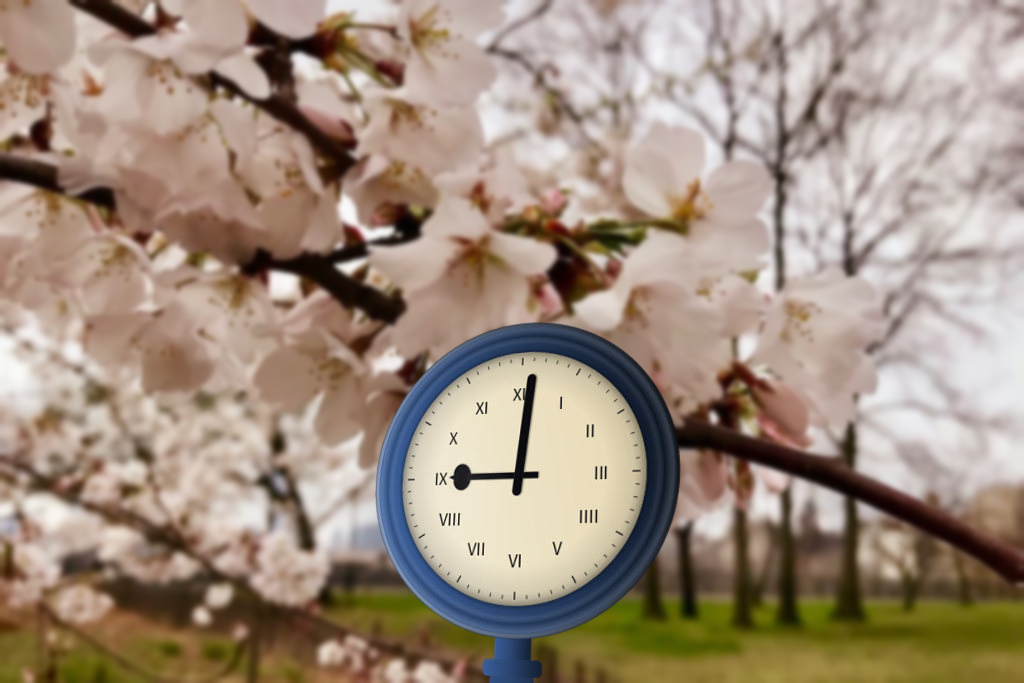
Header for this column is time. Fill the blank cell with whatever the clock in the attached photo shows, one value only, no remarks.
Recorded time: 9:01
